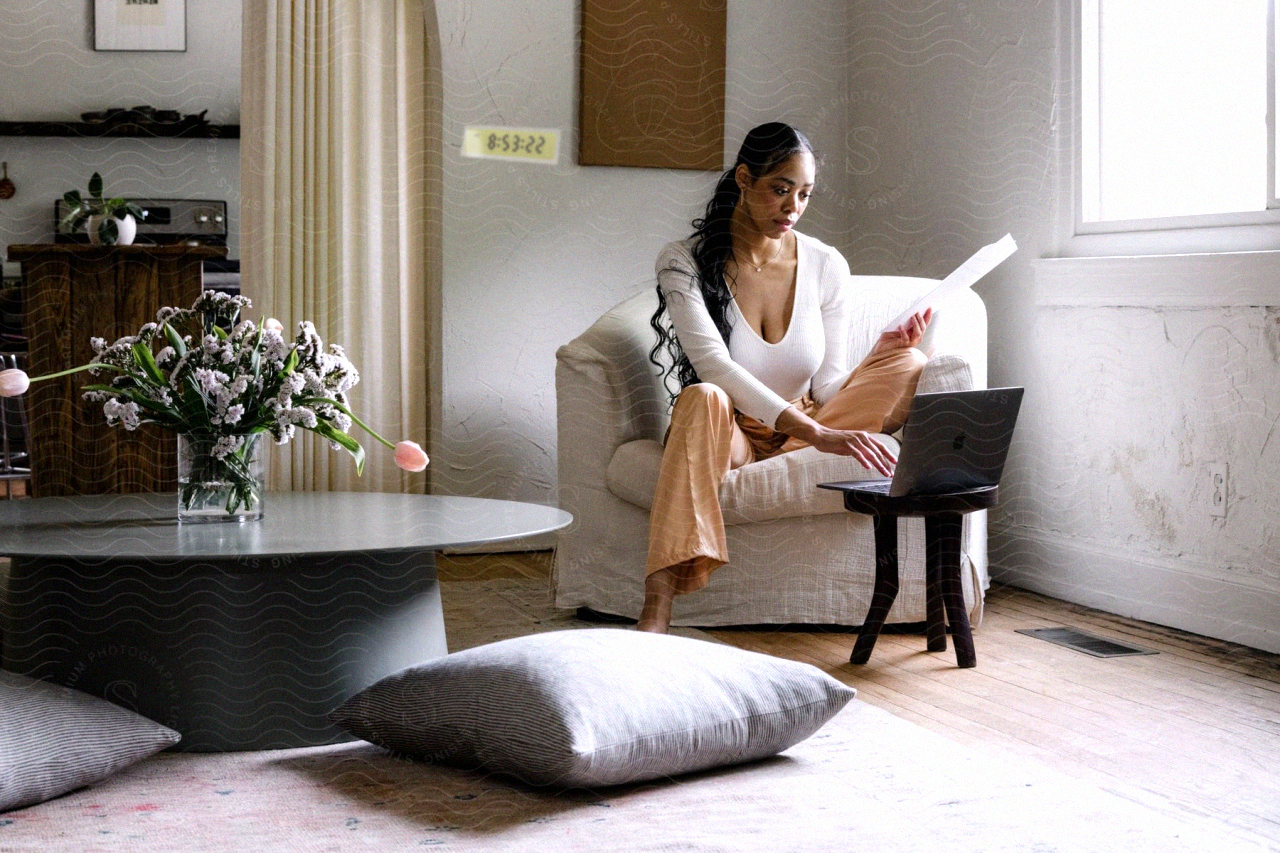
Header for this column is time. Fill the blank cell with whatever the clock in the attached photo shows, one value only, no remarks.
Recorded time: 8:53:22
